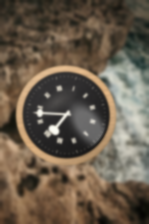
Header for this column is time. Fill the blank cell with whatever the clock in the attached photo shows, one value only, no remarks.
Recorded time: 7:48
